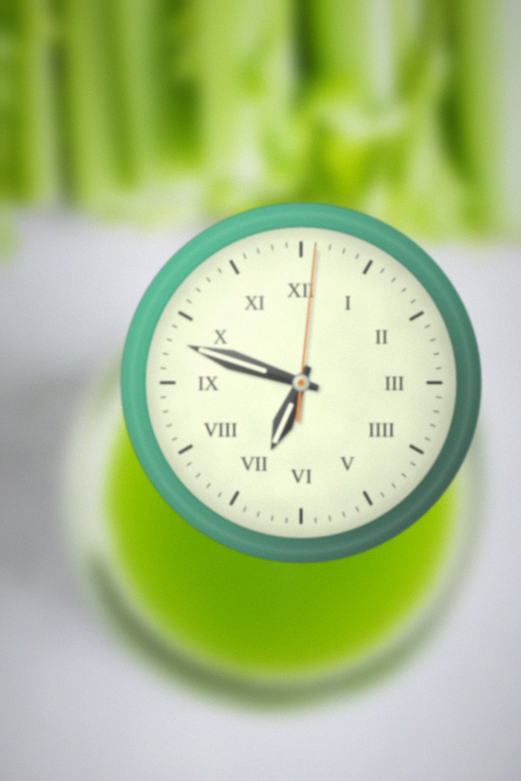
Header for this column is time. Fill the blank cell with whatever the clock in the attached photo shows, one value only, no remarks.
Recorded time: 6:48:01
